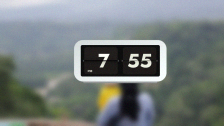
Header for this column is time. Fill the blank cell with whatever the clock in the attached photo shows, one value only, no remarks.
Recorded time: 7:55
